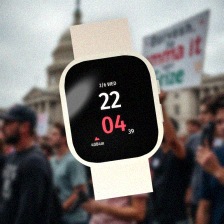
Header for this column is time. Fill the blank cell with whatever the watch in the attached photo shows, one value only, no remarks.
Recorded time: 22:04
